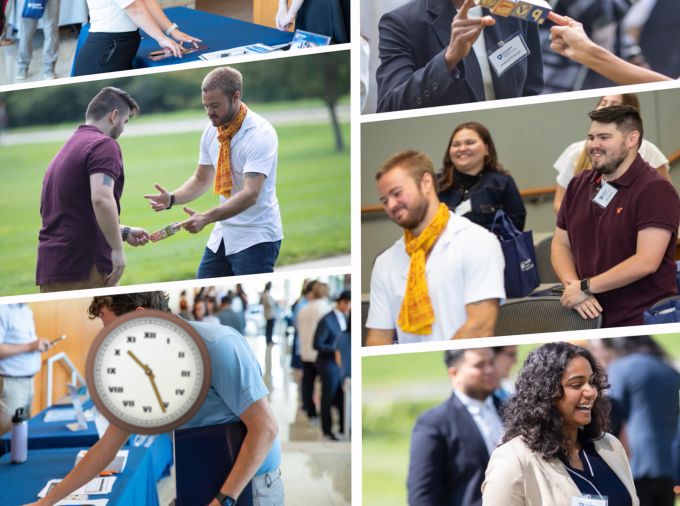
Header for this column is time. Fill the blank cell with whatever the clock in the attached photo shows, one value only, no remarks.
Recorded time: 10:26
